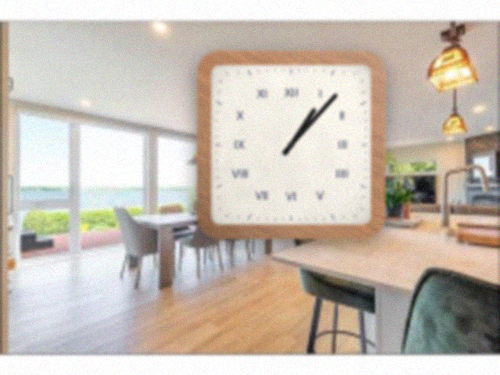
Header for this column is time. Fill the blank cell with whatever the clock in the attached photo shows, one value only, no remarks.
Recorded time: 1:07
